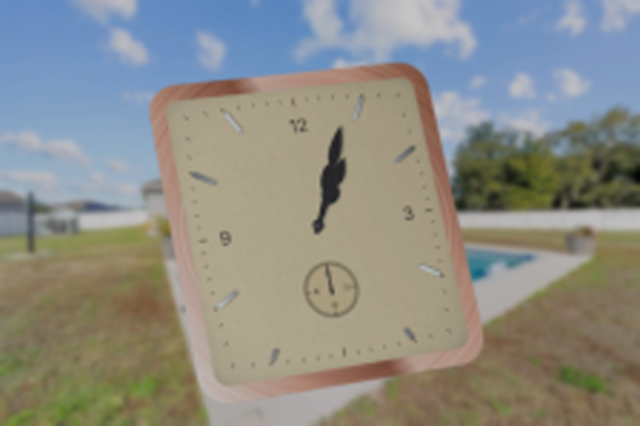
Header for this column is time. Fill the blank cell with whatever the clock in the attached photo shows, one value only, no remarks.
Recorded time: 1:04
